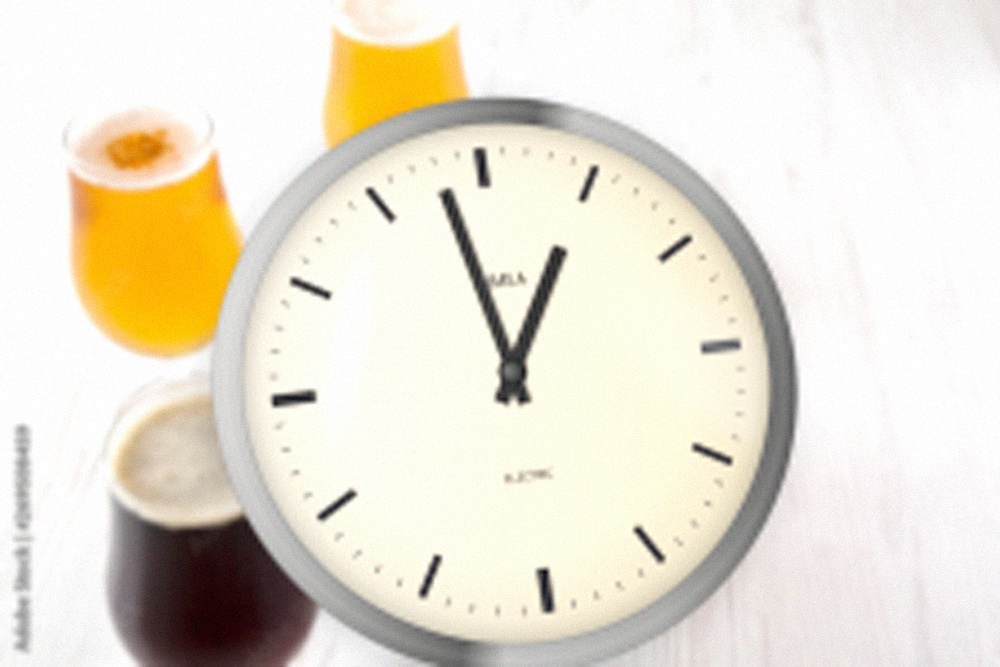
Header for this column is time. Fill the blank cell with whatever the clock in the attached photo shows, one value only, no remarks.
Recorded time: 12:58
